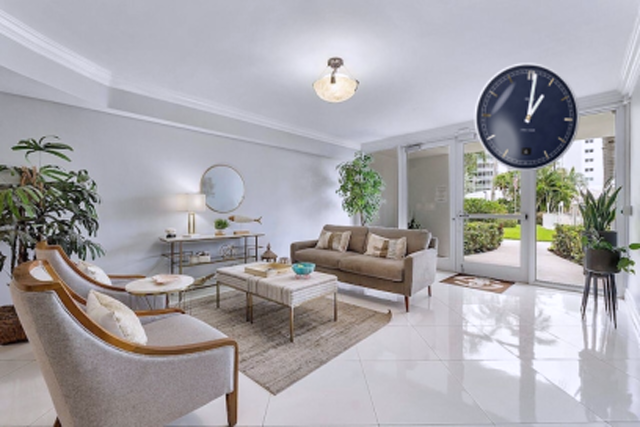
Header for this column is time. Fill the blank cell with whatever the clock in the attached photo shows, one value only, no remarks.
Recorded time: 1:01
